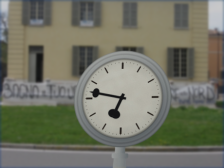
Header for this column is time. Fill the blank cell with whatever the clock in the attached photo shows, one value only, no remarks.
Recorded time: 6:47
